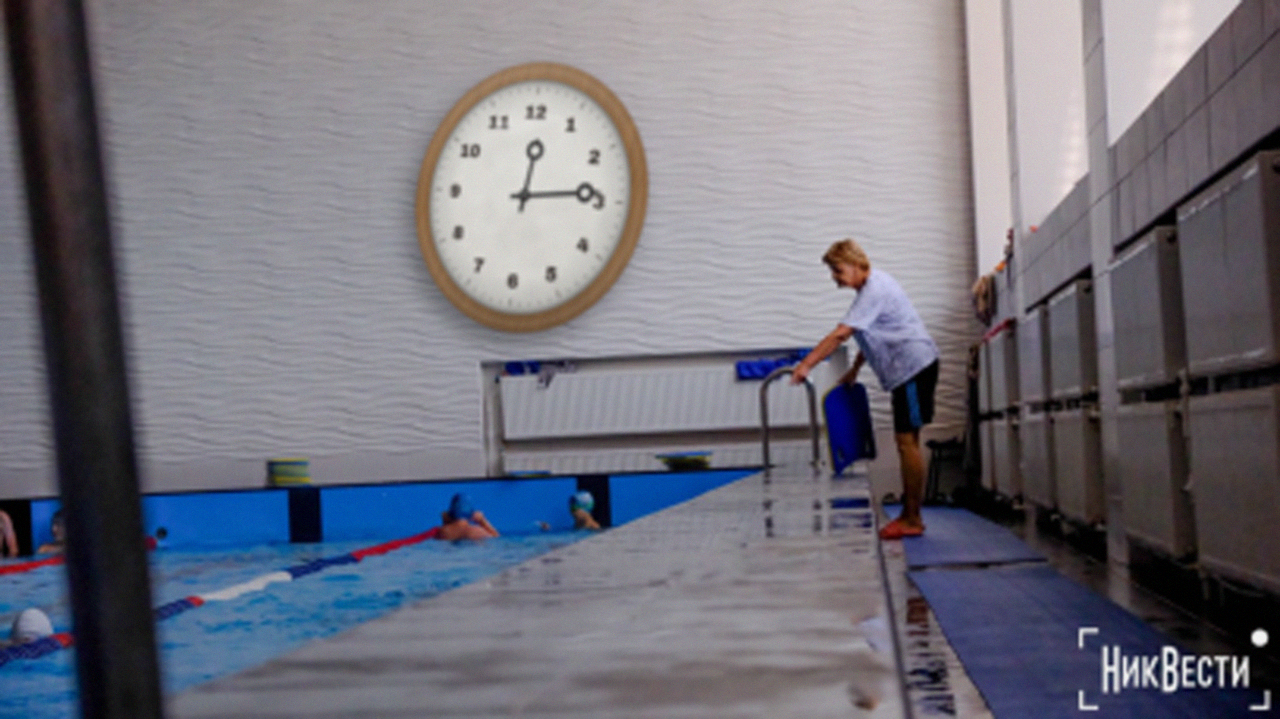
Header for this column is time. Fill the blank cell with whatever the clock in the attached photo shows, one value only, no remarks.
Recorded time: 12:14
